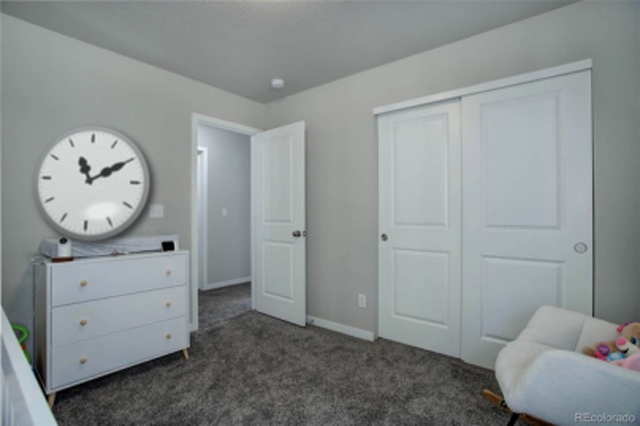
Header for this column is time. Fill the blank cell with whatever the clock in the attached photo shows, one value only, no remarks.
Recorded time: 11:10
